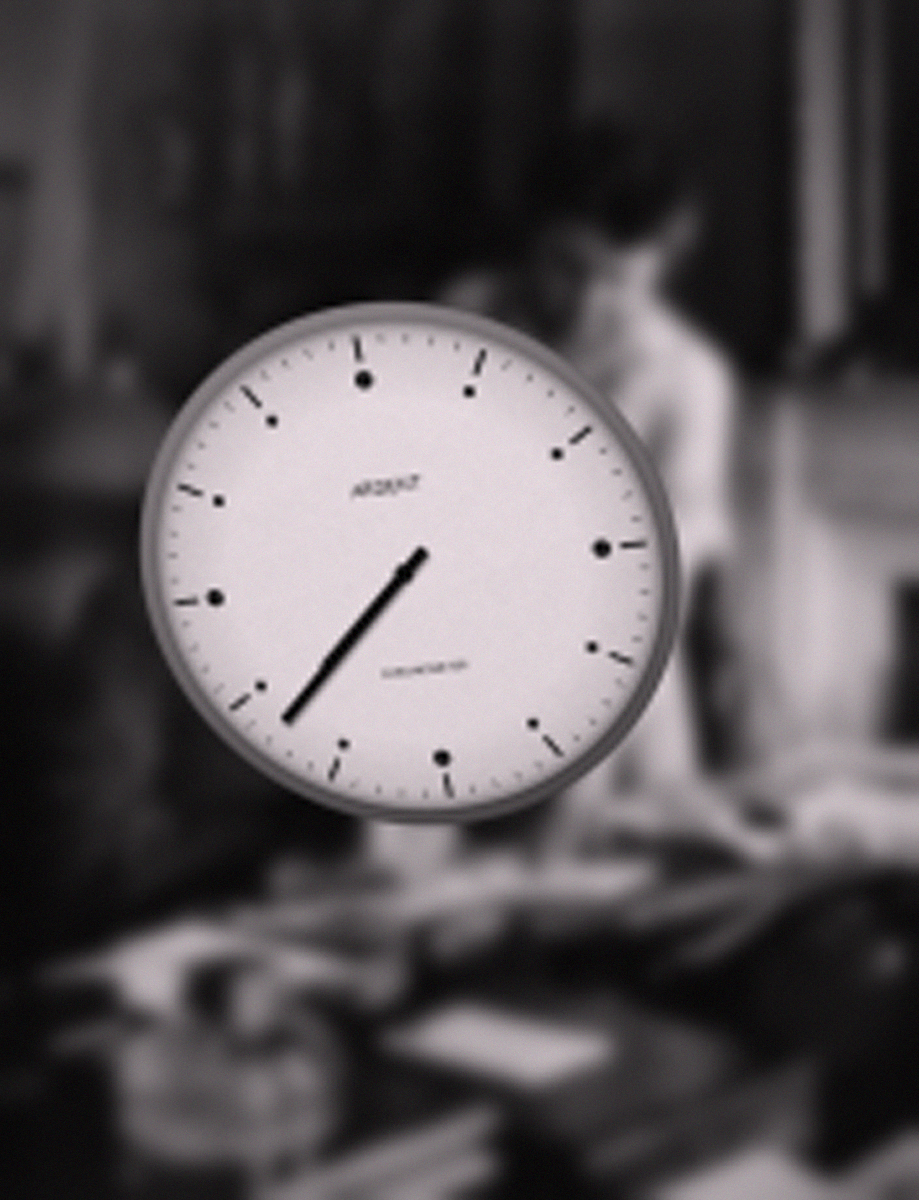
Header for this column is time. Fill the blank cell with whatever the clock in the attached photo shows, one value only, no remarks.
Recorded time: 7:38
